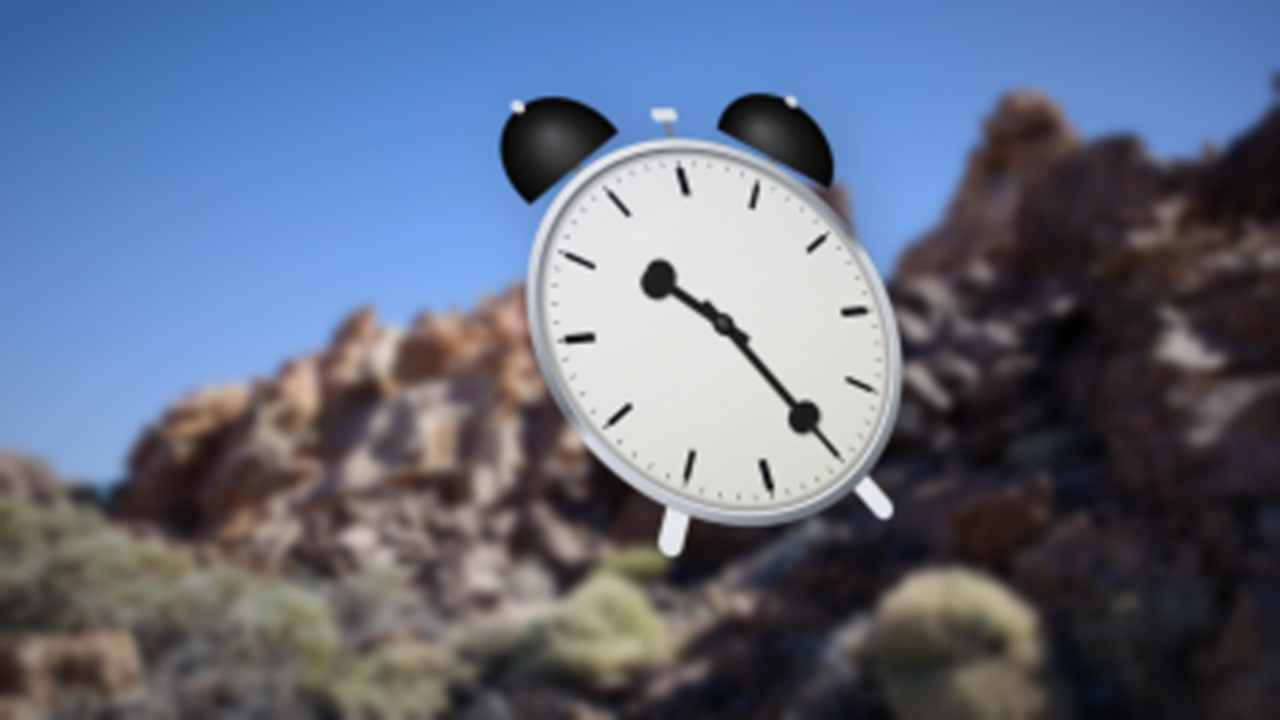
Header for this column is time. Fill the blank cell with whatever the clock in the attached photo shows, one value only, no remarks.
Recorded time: 10:25
